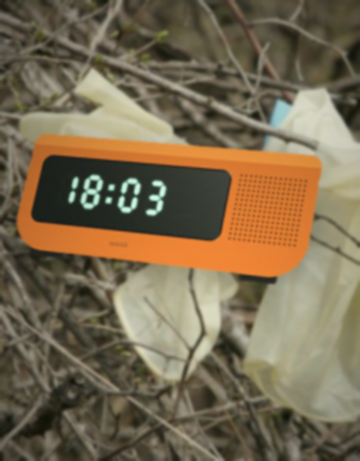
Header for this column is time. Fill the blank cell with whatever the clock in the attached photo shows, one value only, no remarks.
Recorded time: 18:03
